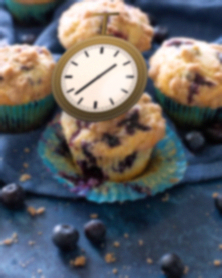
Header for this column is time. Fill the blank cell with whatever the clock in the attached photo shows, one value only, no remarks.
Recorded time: 1:38
